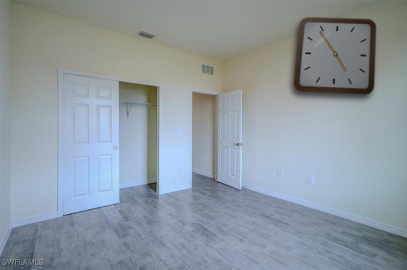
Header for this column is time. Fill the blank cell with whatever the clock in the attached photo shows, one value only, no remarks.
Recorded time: 4:54
